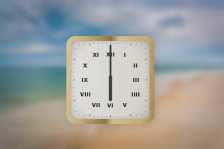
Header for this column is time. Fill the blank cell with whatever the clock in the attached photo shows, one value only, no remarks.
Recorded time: 6:00
